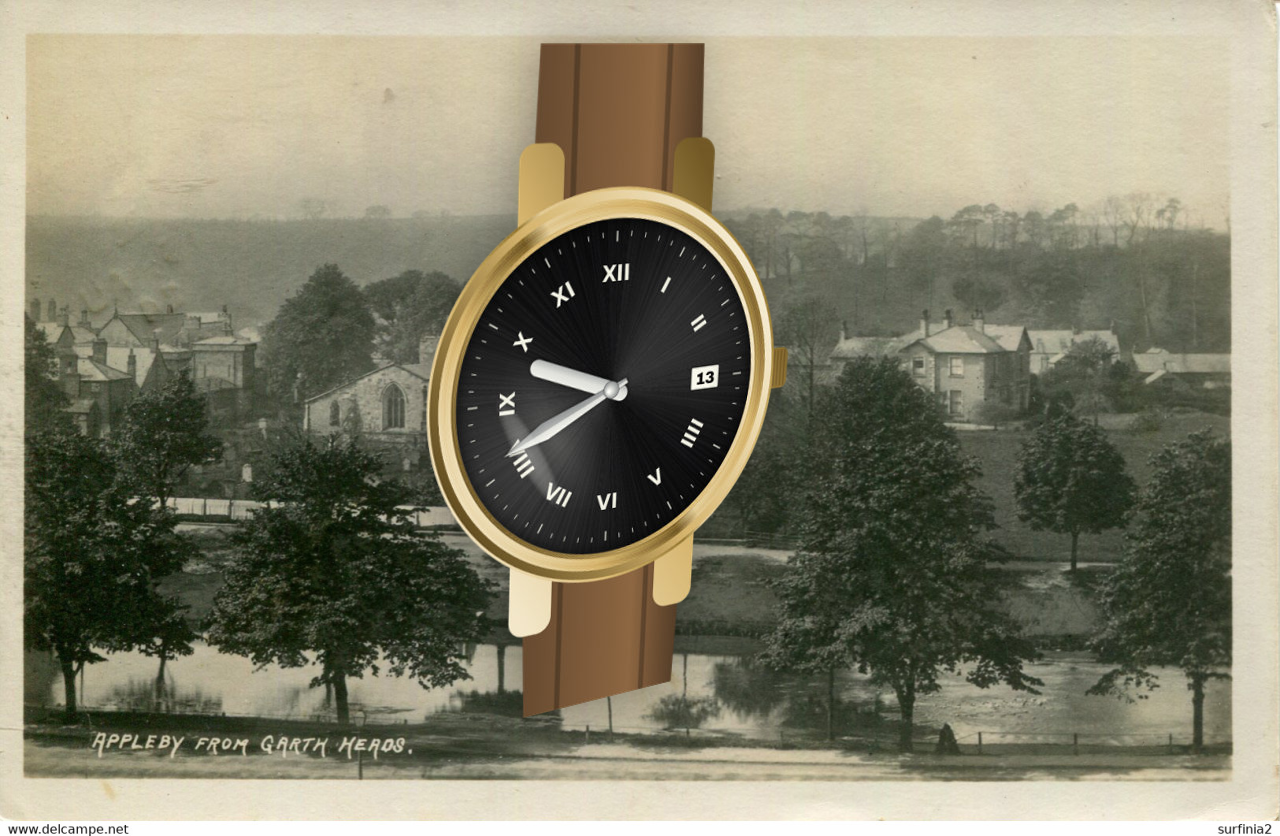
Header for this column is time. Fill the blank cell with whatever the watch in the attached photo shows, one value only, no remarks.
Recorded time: 9:41
